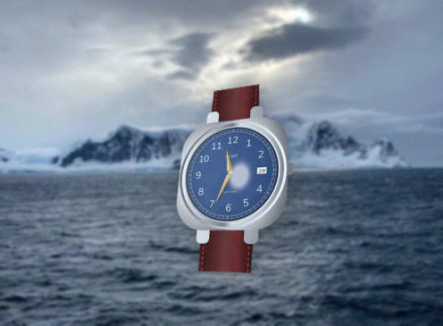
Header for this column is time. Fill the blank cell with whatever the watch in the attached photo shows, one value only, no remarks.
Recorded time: 11:34
